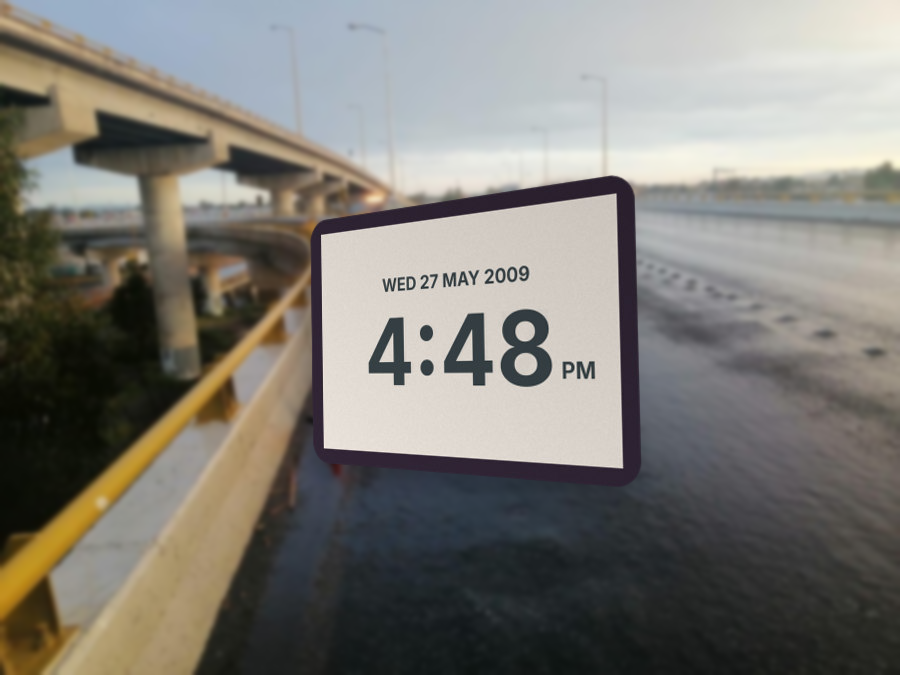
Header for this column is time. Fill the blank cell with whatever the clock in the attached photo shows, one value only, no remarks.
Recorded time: 4:48
